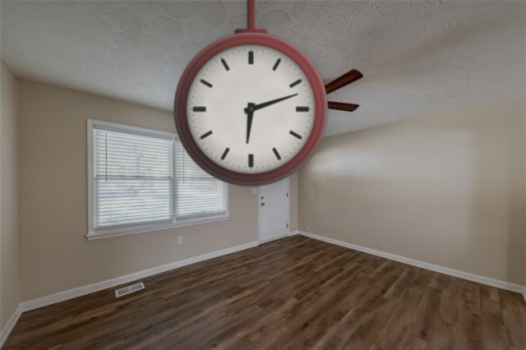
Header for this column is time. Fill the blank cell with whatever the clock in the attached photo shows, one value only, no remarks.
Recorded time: 6:12
